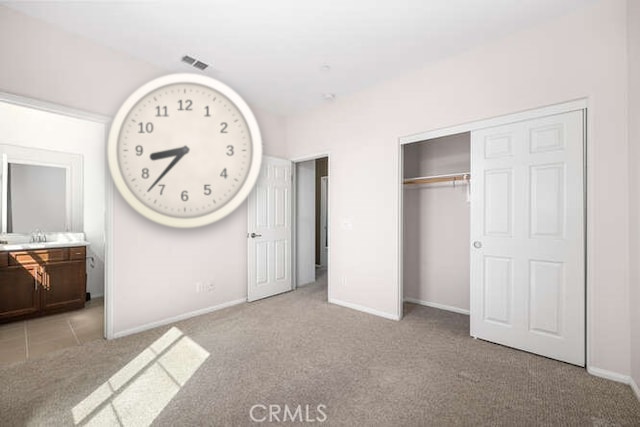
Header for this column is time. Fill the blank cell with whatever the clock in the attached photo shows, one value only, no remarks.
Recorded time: 8:37
